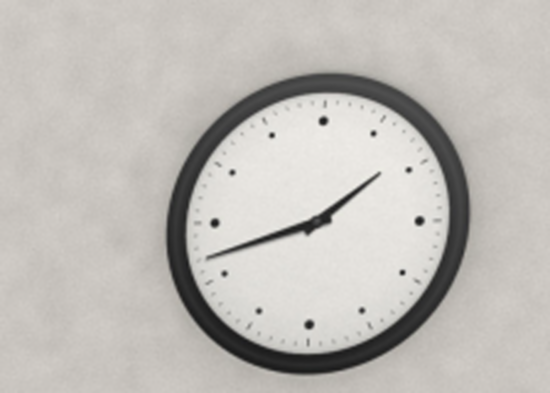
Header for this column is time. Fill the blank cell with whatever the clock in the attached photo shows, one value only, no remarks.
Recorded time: 1:42
